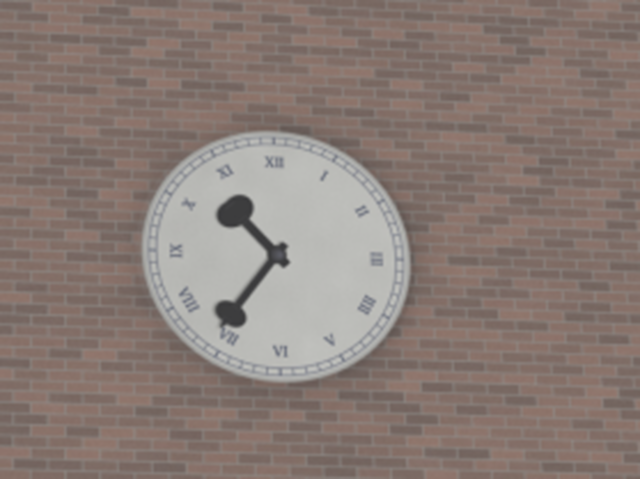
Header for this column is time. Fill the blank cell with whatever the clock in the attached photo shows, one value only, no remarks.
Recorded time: 10:36
